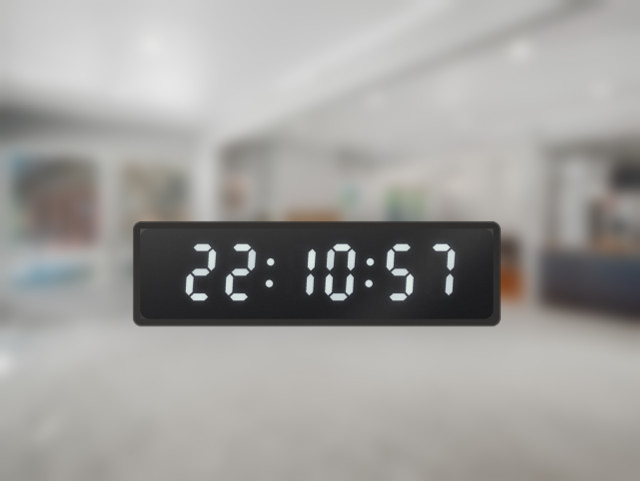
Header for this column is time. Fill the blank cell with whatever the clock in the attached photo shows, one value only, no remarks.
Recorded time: 22:10:57
